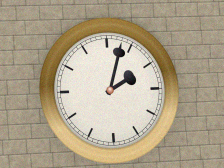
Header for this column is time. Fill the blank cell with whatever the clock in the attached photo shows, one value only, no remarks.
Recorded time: 2:03
